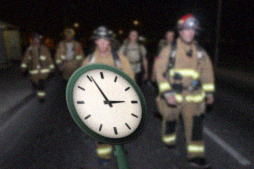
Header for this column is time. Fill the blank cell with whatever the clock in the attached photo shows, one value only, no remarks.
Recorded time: 2:56
